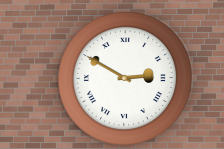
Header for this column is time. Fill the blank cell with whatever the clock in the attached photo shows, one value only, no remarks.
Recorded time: 2:50
